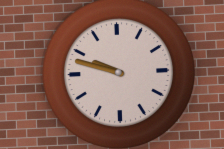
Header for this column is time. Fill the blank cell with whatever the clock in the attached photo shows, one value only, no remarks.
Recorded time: 9:48
